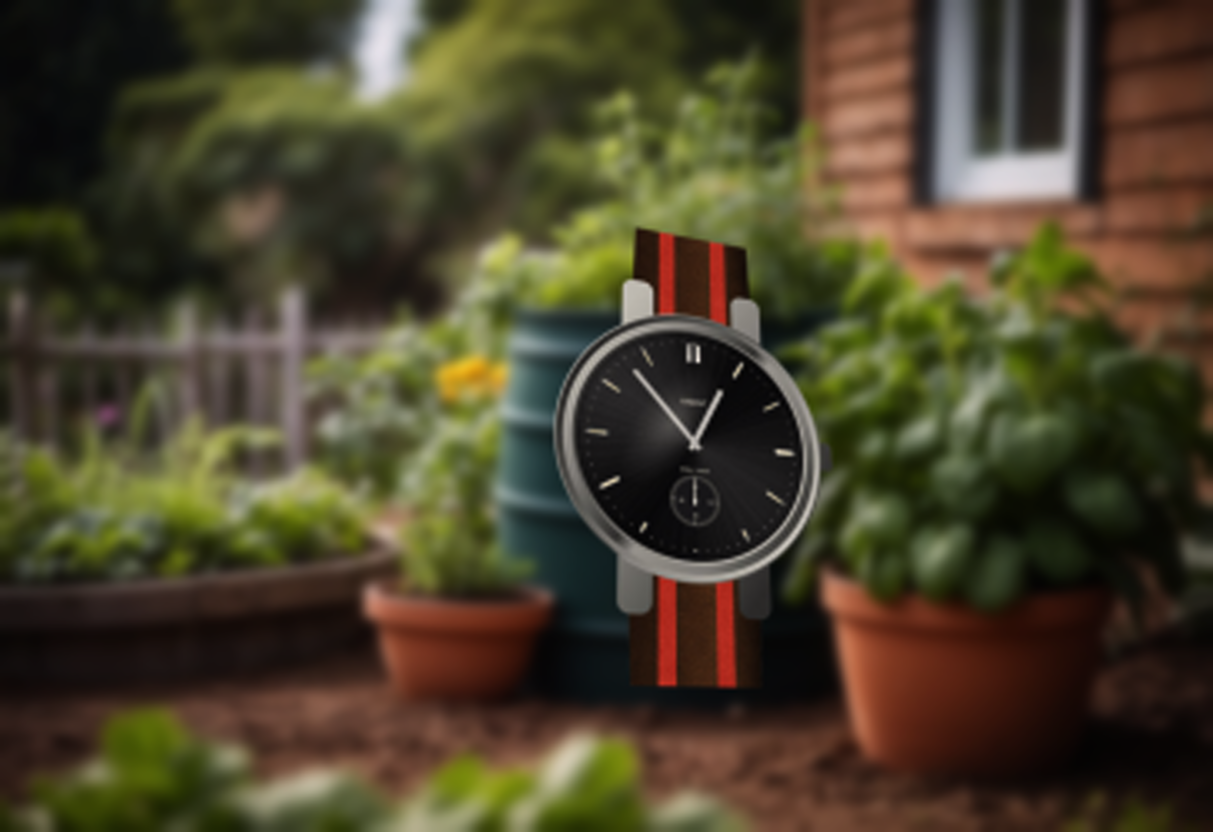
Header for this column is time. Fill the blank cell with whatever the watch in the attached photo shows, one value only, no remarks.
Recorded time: 12:53
